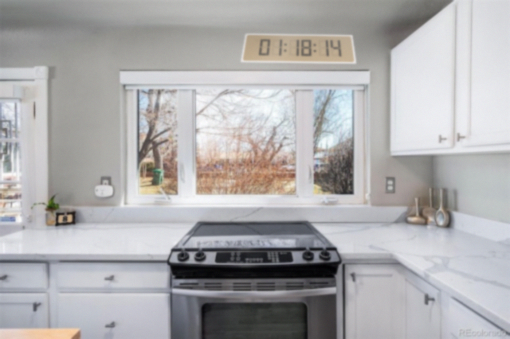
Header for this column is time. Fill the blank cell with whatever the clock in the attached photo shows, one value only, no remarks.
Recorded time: 1:18:14
